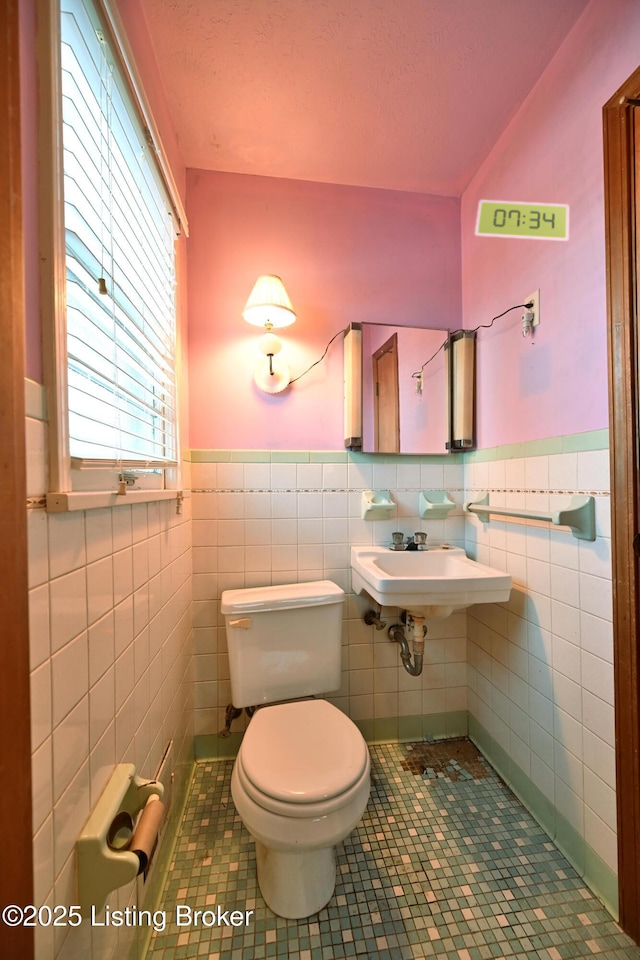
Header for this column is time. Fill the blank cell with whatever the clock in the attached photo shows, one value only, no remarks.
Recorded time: 7:34
